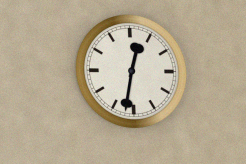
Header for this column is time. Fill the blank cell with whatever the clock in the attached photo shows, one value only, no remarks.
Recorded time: 12:32
